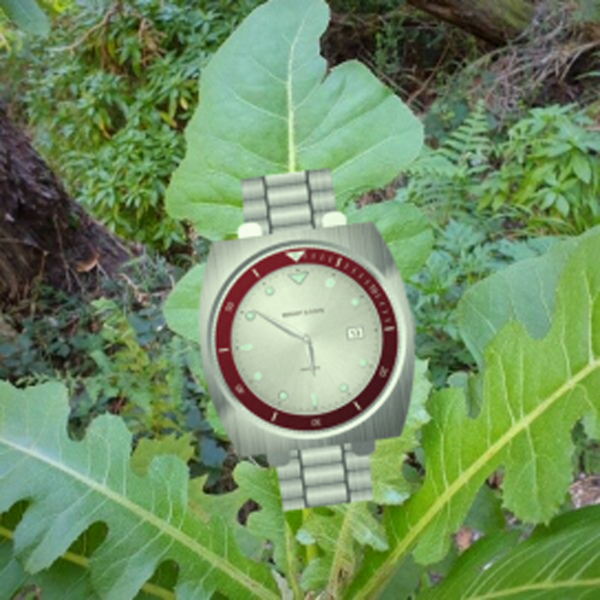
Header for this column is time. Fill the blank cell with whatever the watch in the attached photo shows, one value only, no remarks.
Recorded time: 5:51
